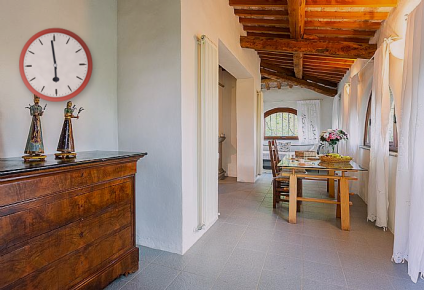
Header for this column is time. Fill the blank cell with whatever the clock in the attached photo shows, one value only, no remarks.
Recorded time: 5:59
